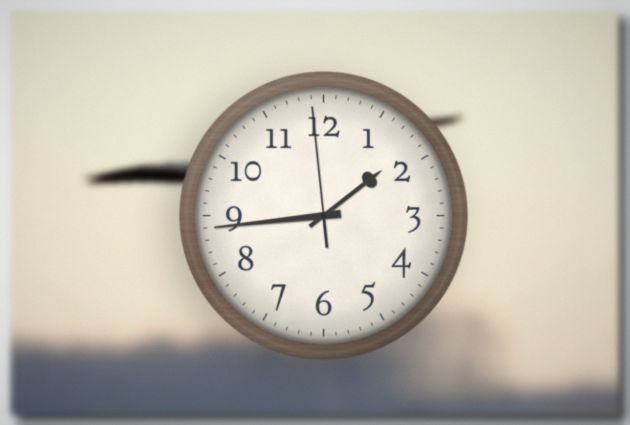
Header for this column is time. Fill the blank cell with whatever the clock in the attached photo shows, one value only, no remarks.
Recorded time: 1:43:59
